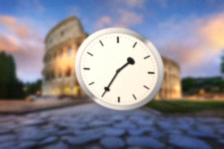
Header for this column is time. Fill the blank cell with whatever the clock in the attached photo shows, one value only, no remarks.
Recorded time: 1:35
